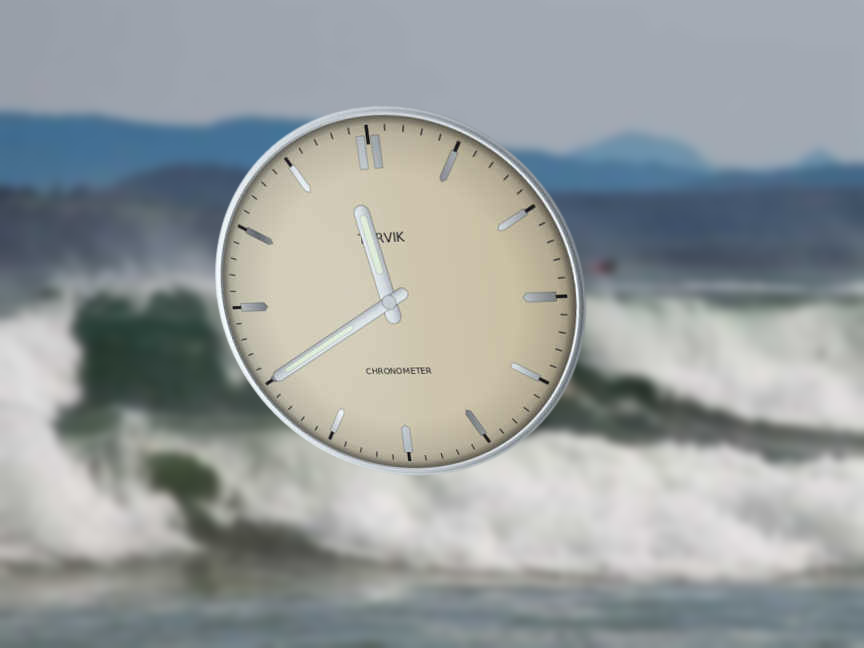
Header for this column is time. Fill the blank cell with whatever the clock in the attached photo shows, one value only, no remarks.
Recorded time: 11:40
